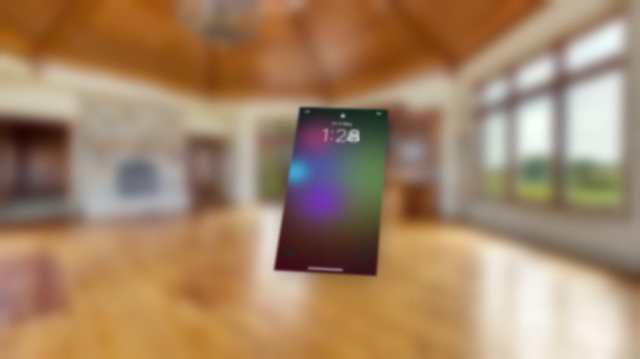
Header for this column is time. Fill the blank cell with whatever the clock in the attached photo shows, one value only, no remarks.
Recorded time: 1:28
